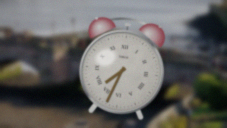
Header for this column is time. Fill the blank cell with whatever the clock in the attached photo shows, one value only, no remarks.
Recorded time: 7:33
